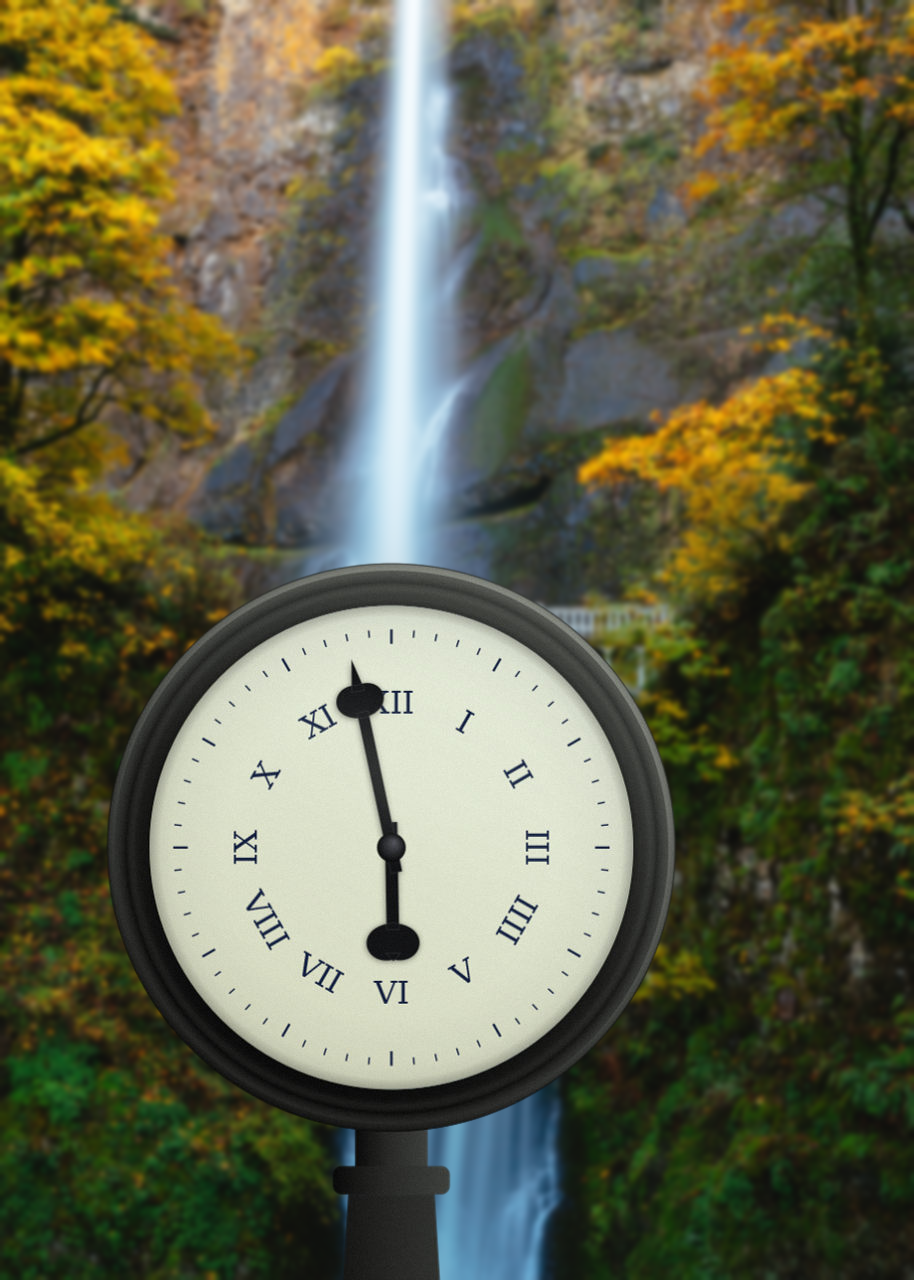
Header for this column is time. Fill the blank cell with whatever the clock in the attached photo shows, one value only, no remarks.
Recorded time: 5:58
